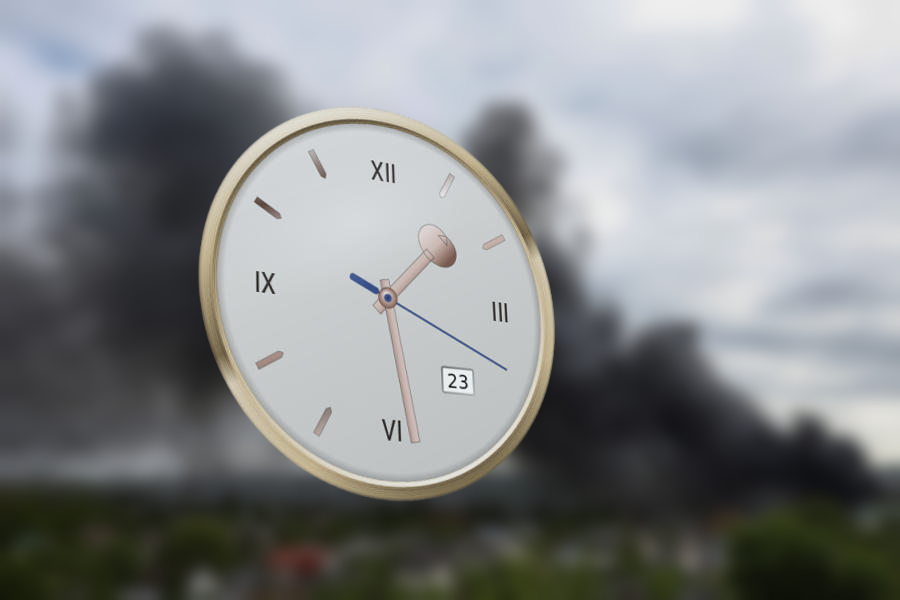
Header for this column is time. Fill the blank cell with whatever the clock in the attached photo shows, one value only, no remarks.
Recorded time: 1:28:19
